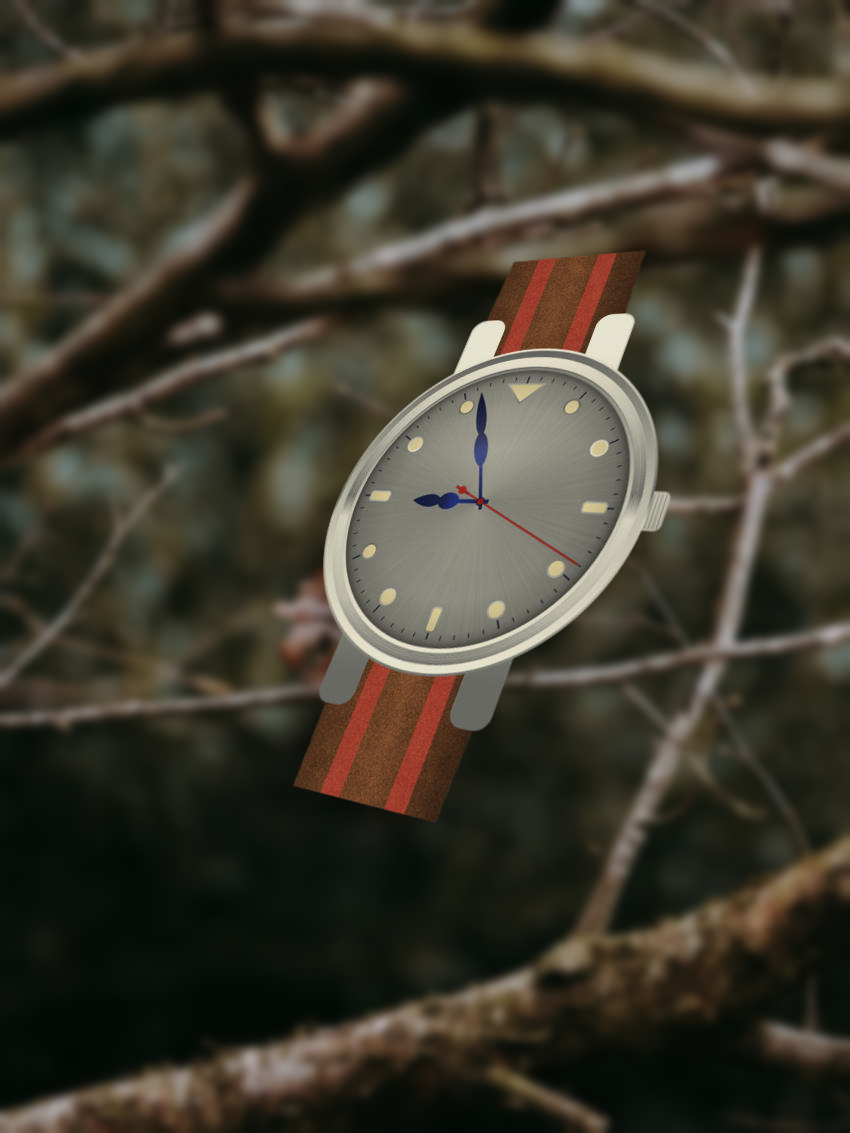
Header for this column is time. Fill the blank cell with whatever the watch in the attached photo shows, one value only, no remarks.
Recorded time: 8:56:19
